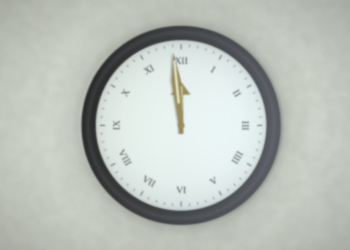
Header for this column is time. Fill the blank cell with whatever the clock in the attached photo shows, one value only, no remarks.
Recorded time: 11:59
